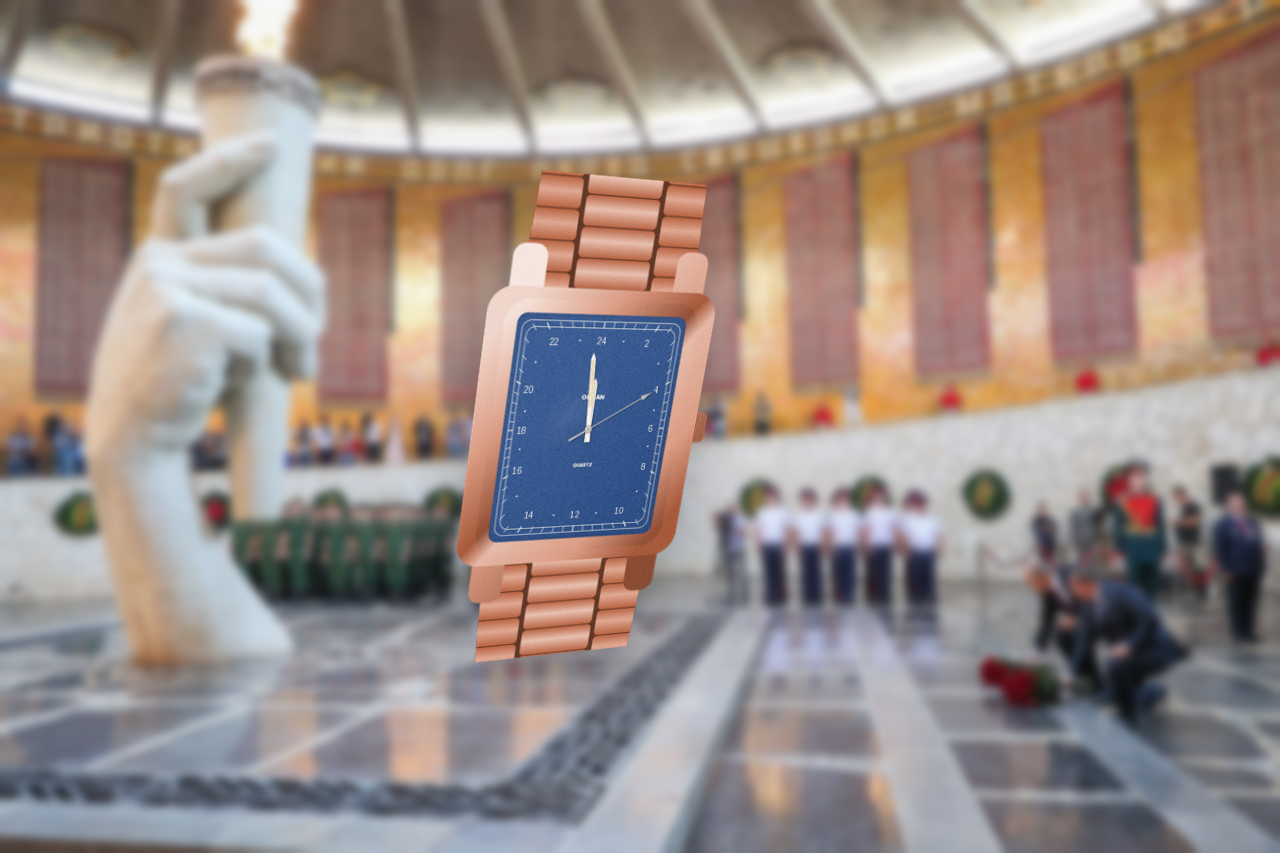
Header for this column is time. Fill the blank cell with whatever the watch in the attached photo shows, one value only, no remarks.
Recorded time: 23:59:10
